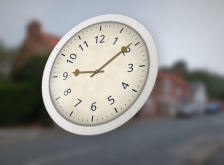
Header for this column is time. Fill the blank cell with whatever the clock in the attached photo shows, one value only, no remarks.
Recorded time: 9:09
